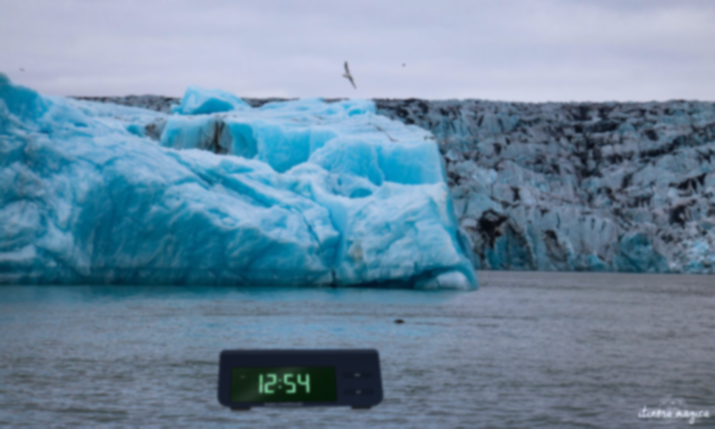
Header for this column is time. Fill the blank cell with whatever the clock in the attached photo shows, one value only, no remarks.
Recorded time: 12:54
